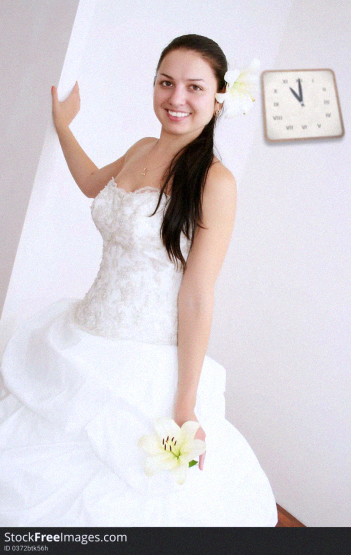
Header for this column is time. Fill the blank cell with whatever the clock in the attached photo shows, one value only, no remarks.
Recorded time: 11:00
